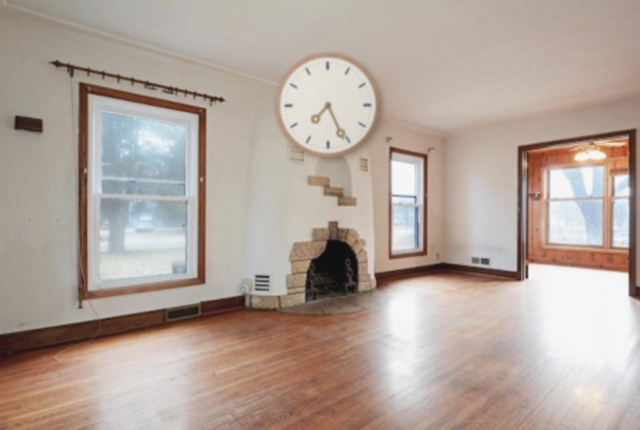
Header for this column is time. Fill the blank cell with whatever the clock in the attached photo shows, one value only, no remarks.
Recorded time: 7:26
